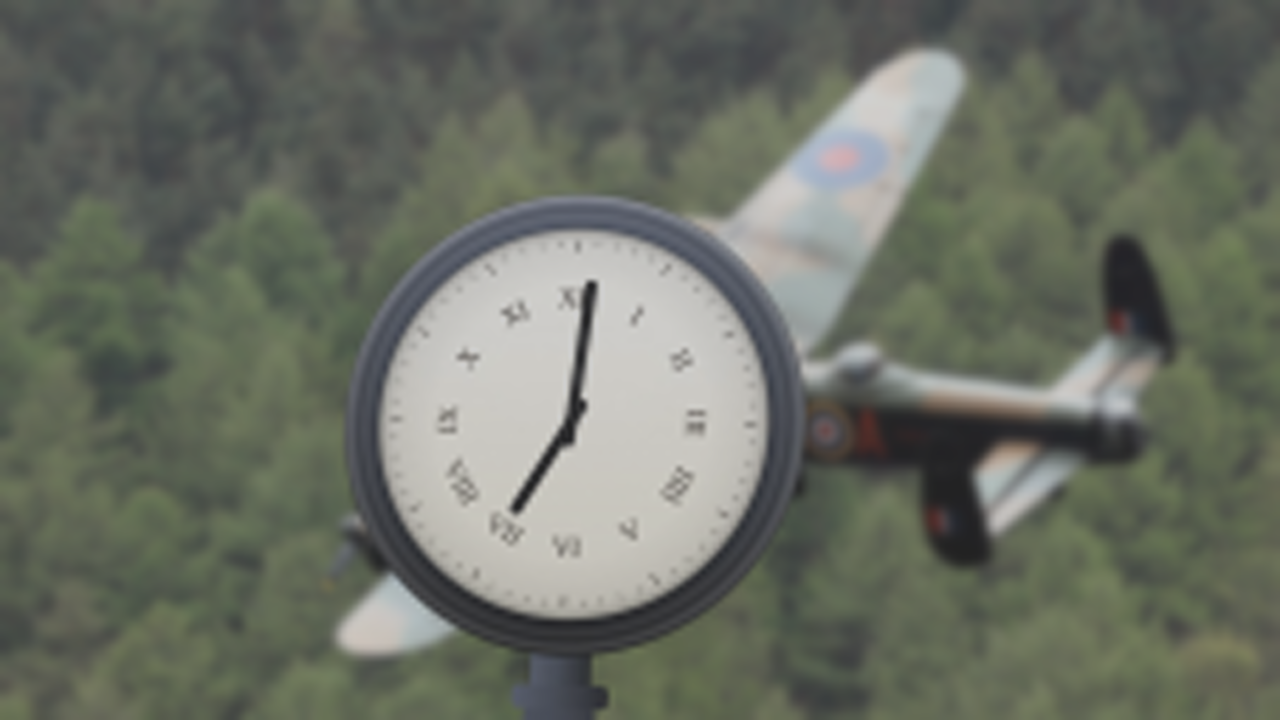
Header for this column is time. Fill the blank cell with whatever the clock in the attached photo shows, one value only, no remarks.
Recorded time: 7:01
